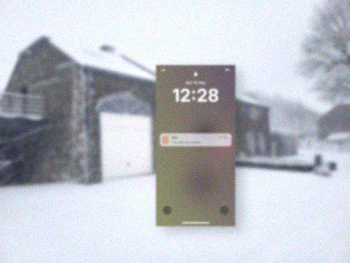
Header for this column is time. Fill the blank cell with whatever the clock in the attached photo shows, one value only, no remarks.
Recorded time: 12:28
